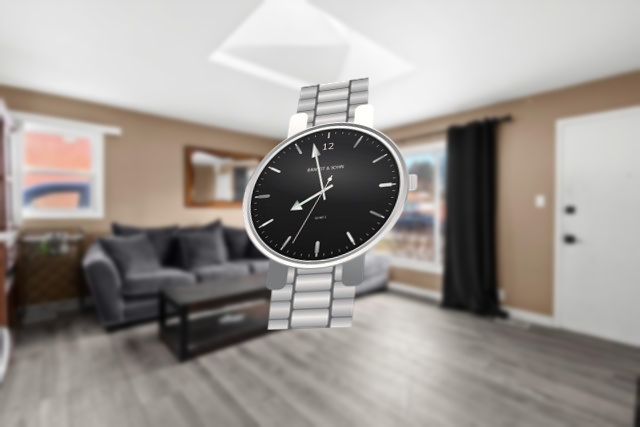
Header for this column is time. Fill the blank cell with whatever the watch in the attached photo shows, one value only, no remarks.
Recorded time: 7:57:34
